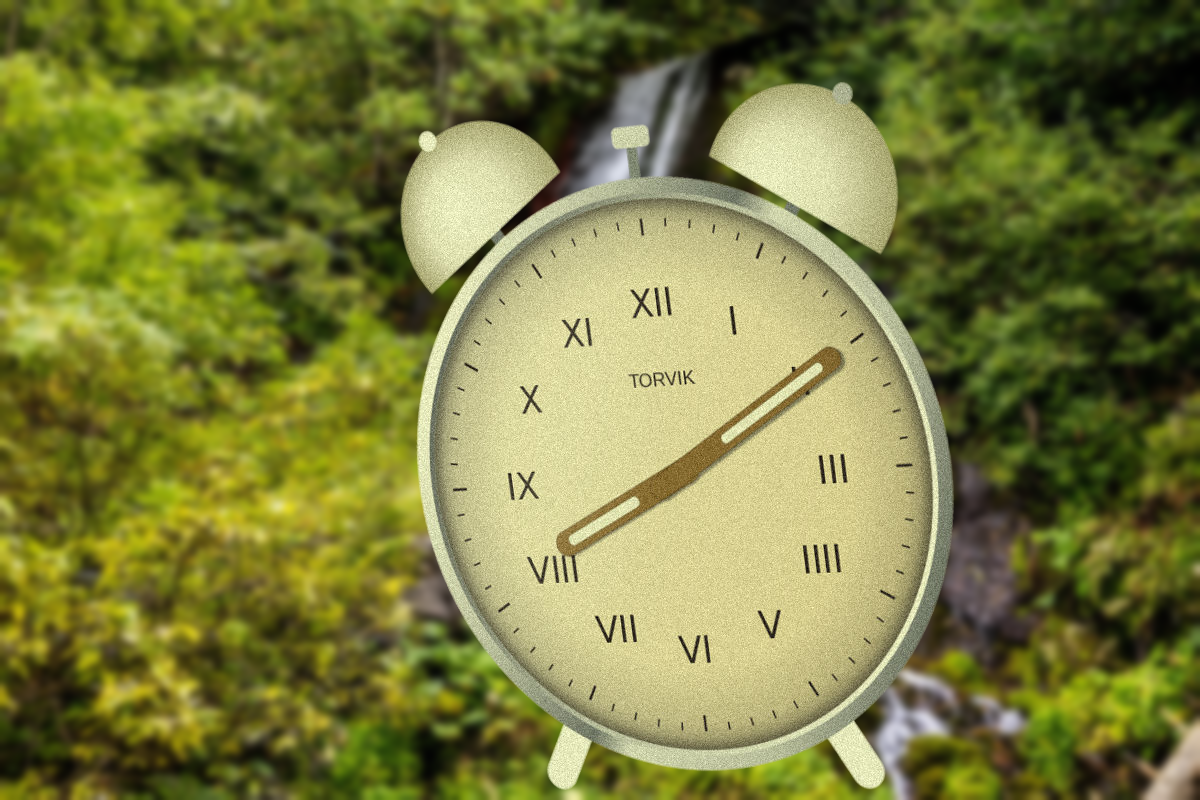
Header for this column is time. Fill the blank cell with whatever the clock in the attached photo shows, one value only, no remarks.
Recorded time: 8:10
